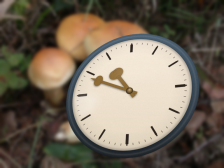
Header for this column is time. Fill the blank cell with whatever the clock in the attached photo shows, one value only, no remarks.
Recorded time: 10:49
